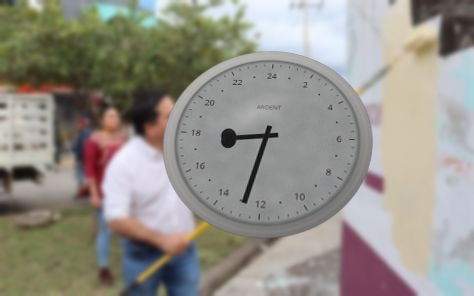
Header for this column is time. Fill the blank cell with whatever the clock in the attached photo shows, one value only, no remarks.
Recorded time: 17:32
